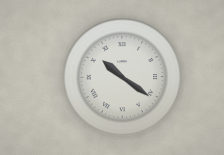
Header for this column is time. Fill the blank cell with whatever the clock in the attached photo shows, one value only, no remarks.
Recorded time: 10:21
